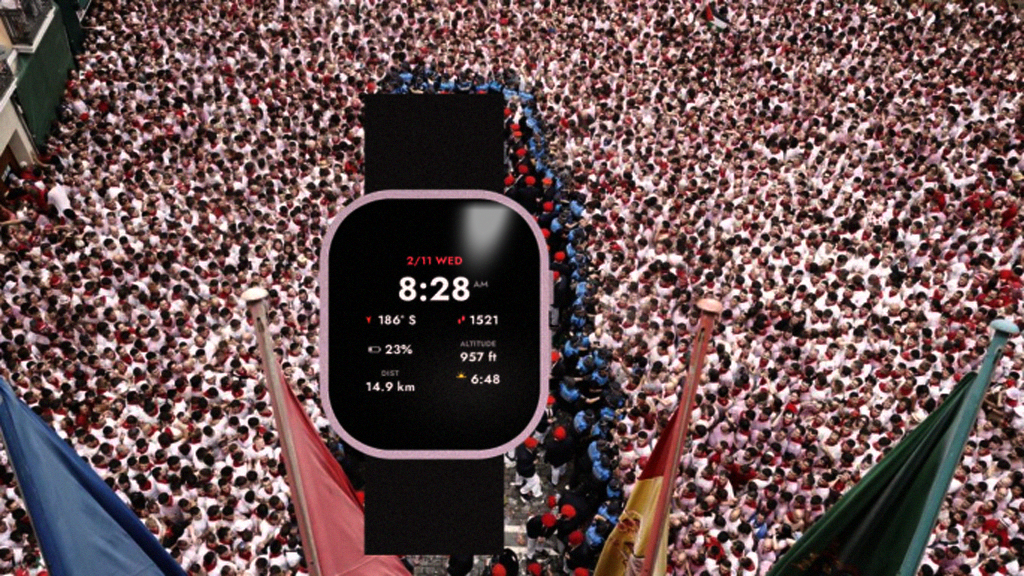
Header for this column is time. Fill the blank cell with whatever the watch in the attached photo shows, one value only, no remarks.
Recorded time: 8:28
